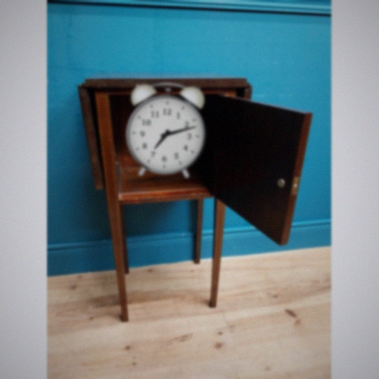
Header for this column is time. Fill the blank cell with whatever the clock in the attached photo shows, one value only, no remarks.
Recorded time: 7:12
